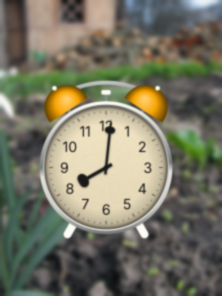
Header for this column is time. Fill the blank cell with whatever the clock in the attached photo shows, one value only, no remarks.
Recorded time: 8:01
